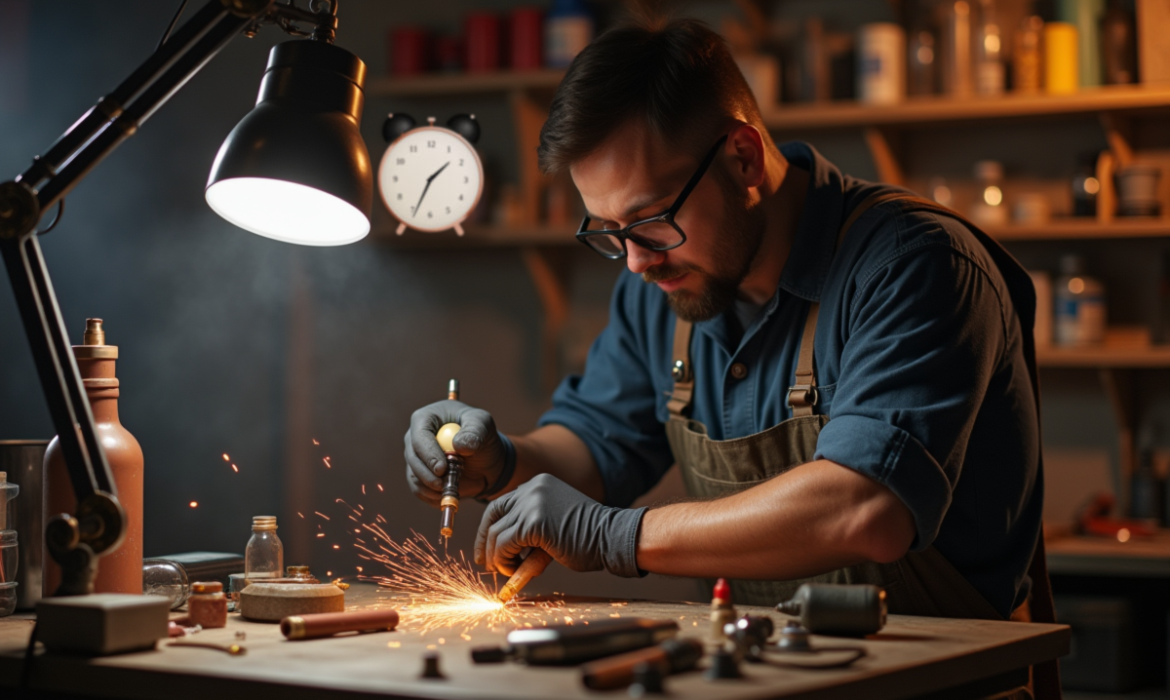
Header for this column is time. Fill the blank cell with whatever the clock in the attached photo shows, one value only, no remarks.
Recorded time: 1:34
